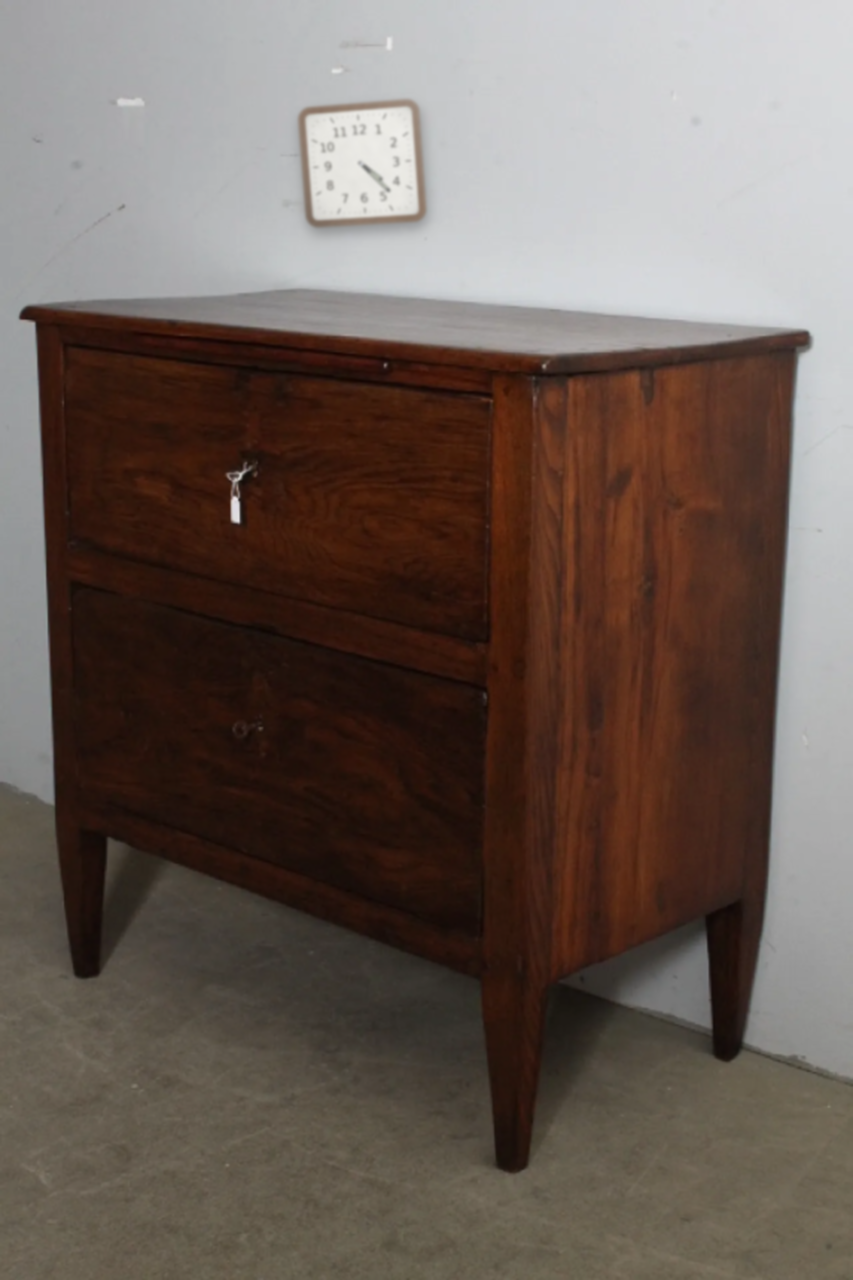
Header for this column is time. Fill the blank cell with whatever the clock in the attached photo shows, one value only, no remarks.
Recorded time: 4:23
